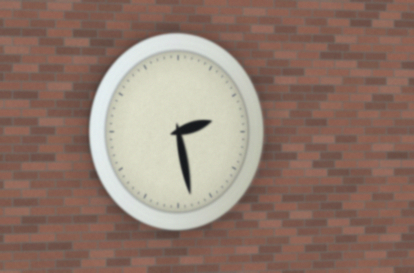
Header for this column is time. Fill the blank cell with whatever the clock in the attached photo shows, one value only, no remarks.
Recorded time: 2:28
